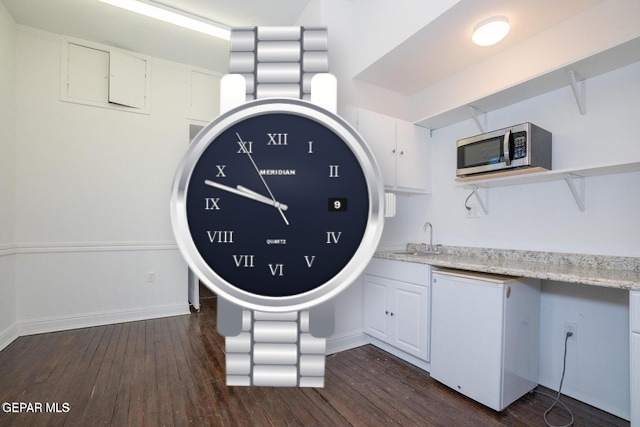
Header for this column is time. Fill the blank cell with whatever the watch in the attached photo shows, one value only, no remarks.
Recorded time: 9:47:55
